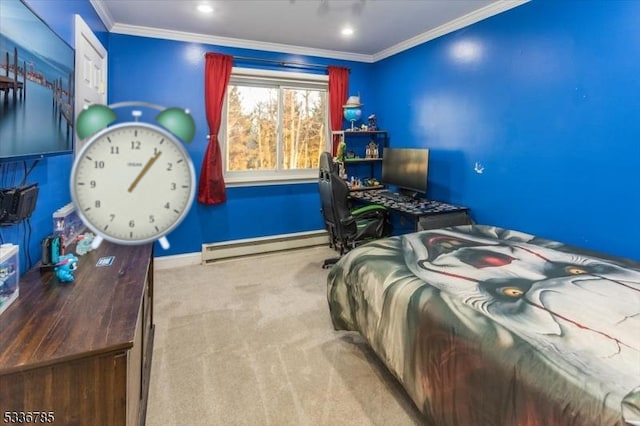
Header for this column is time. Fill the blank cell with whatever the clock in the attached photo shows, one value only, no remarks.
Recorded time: 1:06
